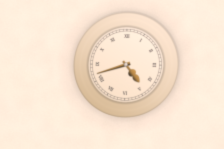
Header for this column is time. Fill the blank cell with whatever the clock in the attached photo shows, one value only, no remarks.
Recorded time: 4:42
